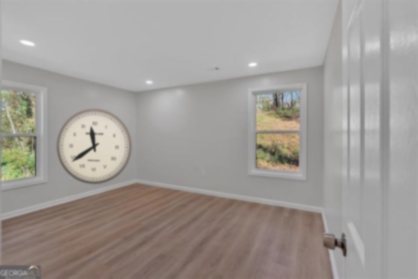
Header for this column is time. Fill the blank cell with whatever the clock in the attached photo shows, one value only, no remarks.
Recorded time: 11:39
